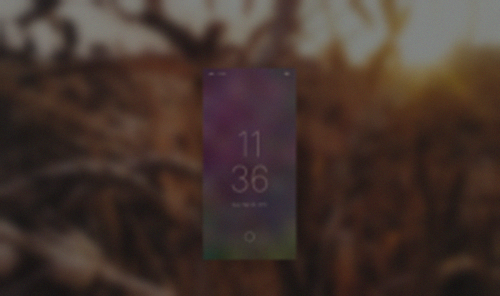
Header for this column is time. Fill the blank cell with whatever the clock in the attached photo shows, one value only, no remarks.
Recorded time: 11:36
